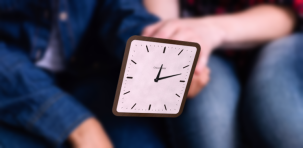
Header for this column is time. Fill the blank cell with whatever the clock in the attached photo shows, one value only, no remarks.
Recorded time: 12:12
